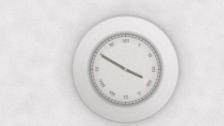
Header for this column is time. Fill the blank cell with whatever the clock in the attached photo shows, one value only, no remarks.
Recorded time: 3:50
